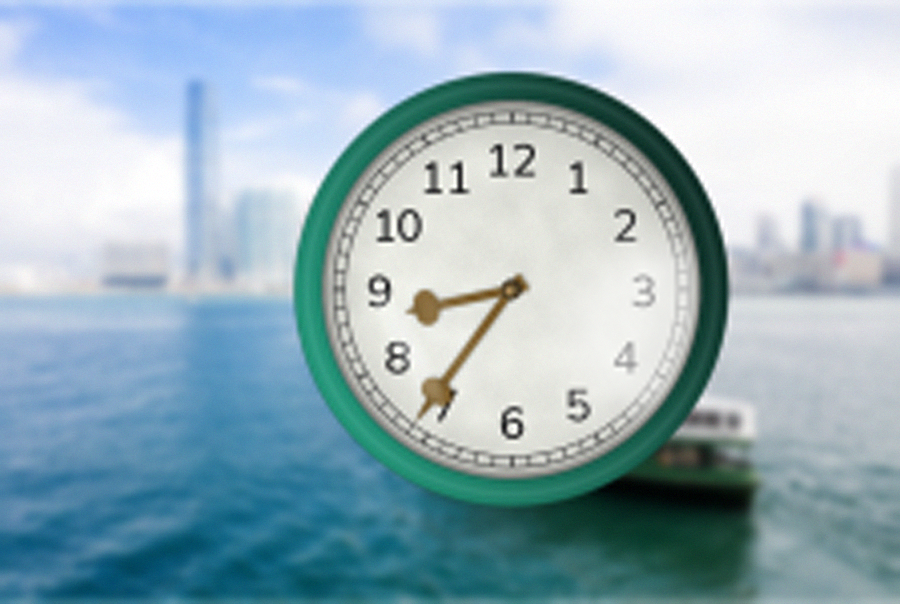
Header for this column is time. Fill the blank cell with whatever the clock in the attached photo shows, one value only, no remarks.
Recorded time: 8:36
